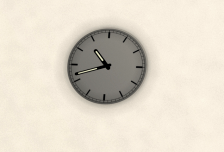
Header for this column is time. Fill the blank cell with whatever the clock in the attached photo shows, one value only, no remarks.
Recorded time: 10:42
